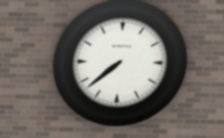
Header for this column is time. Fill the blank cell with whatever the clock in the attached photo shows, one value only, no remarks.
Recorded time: 7:38
